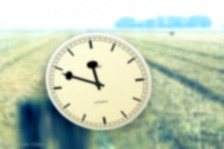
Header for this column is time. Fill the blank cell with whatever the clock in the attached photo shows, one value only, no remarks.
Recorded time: 11:49
